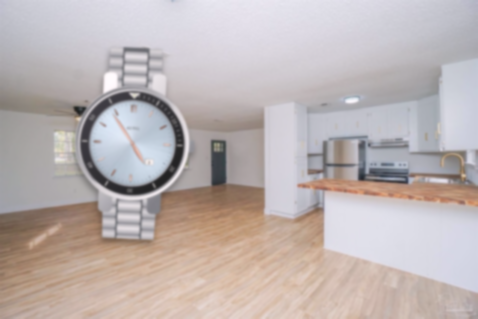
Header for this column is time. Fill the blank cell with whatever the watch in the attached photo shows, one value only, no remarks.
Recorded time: 4:54
